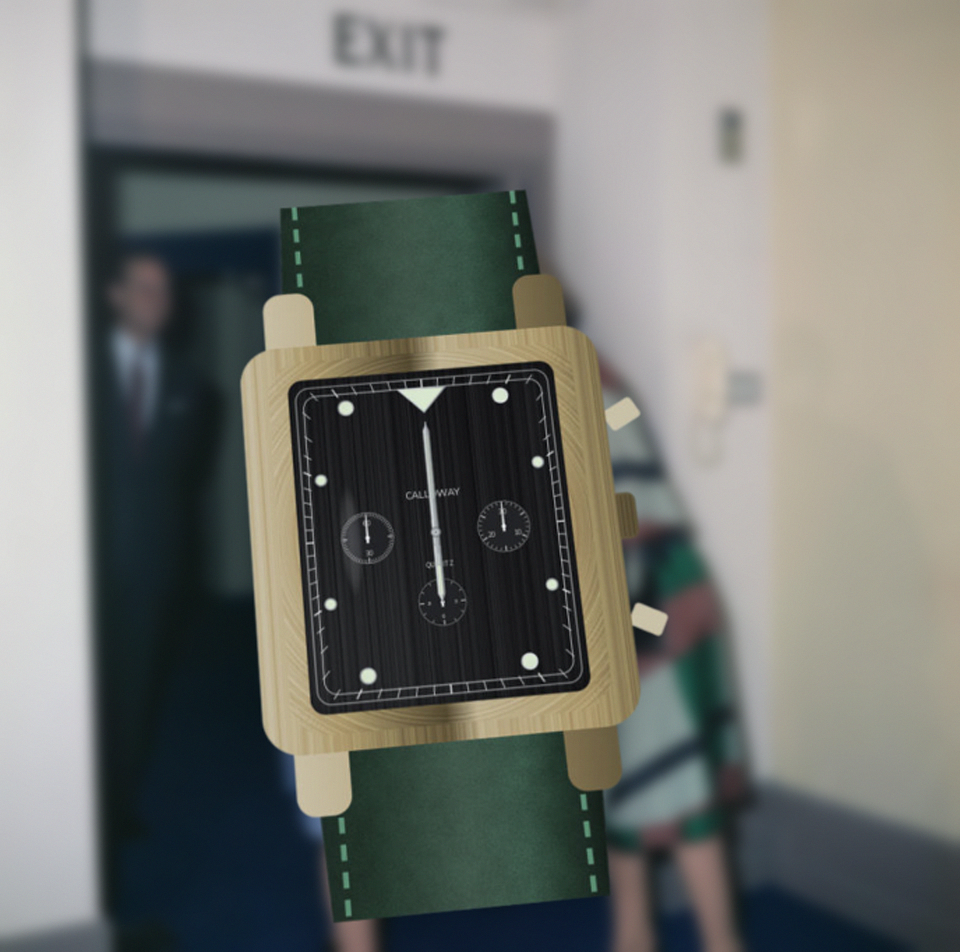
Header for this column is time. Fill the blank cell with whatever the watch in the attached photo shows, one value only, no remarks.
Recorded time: 6:00
